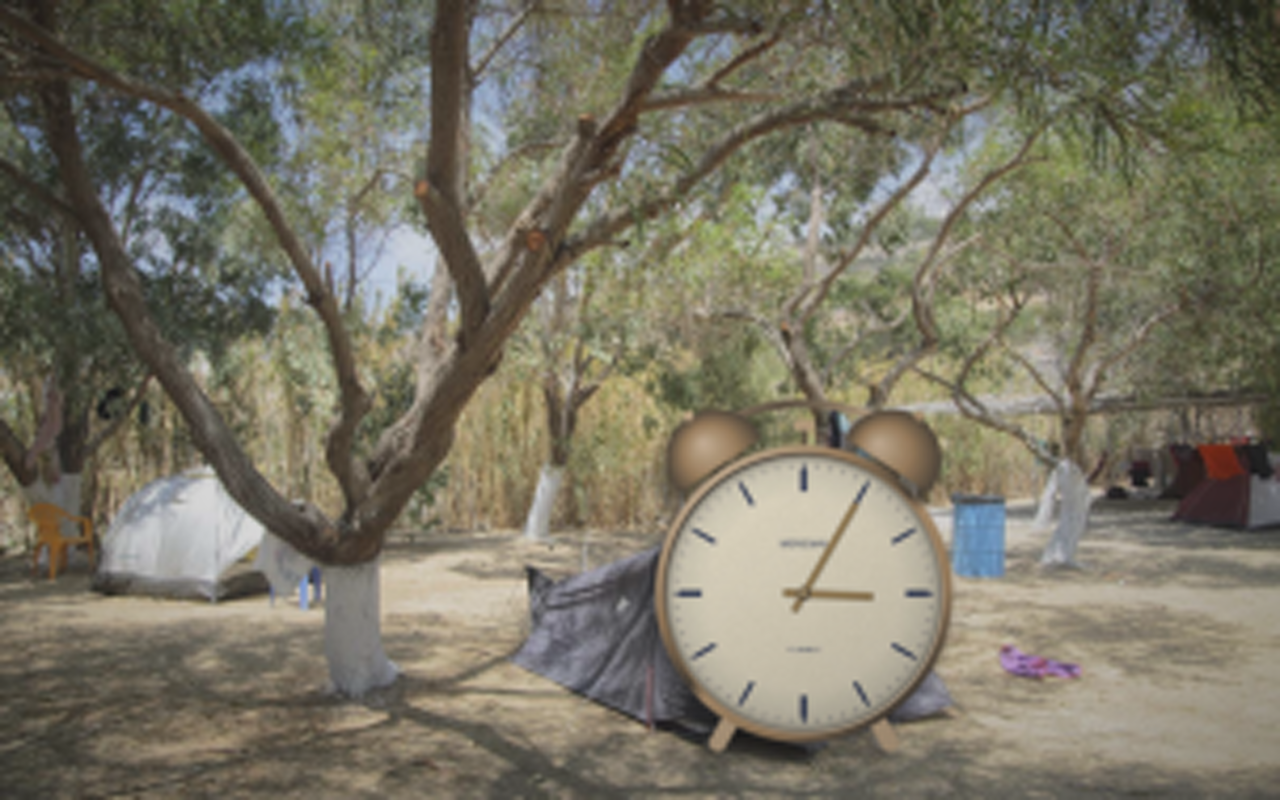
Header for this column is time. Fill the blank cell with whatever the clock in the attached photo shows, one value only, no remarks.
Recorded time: 3:05
